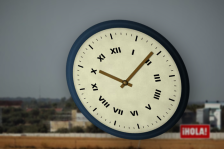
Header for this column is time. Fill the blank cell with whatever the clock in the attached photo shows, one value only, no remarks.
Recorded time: 10:09
